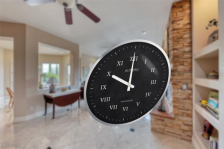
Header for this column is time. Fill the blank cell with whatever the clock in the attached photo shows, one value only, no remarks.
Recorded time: 10:00
